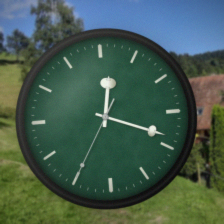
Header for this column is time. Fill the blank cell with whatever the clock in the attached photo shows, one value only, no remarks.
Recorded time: 12:18:35
